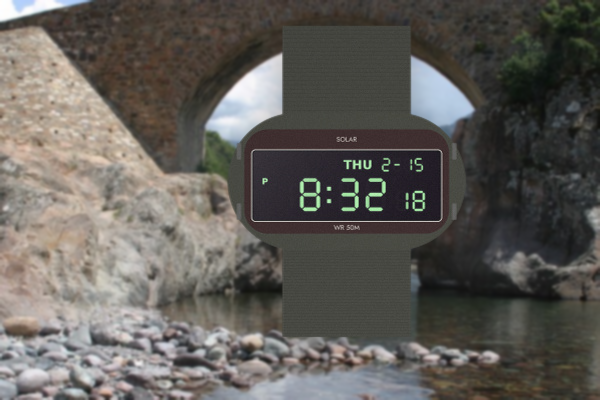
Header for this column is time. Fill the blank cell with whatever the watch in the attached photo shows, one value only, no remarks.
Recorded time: 8:32:18
